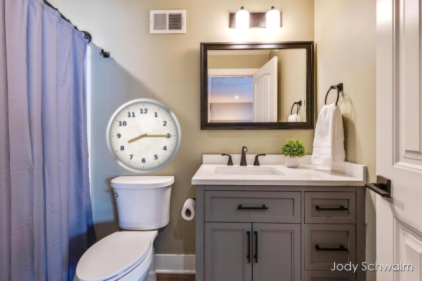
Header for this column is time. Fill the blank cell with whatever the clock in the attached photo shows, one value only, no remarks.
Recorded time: 8:15
